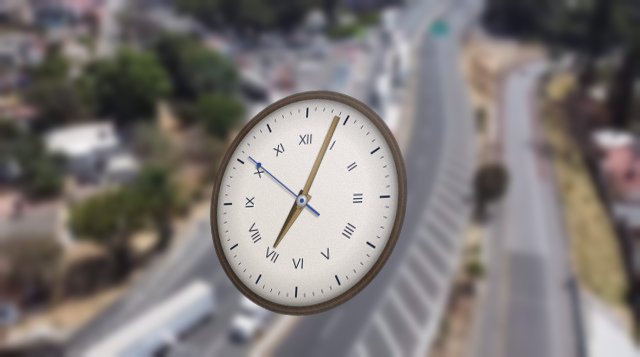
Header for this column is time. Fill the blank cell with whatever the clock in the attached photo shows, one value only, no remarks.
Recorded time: 7:03:51
